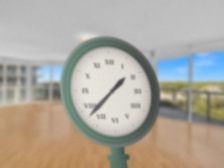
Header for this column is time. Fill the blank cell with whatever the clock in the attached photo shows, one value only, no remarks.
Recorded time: 1:38
